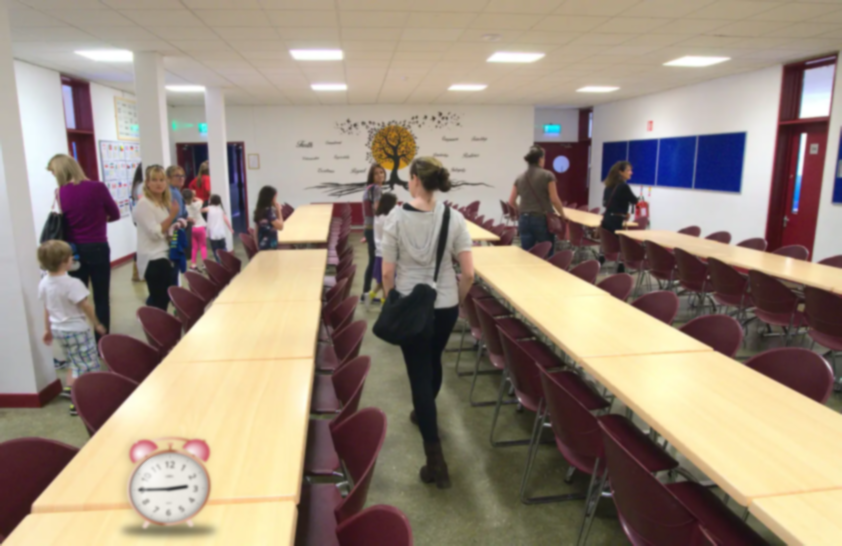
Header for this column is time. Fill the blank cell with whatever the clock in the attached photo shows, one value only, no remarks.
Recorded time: 2:45
